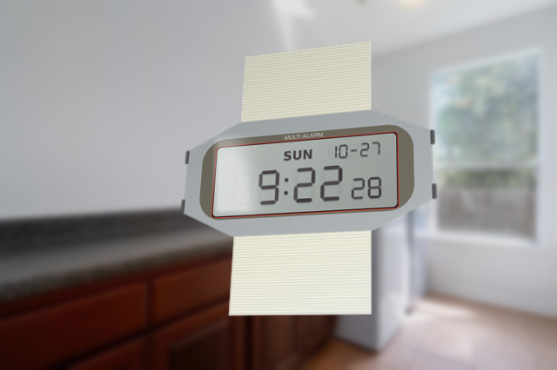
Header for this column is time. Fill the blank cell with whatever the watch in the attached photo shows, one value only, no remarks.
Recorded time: 9:22:28
